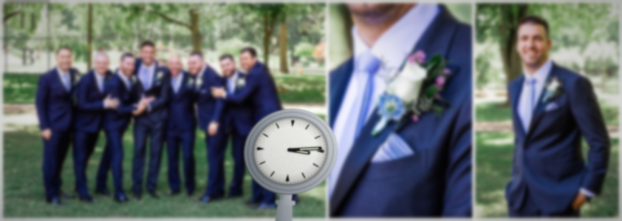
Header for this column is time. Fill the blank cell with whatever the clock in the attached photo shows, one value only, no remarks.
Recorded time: 3:14
